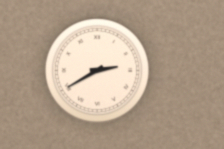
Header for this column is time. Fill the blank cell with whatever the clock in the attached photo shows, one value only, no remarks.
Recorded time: 2:40
